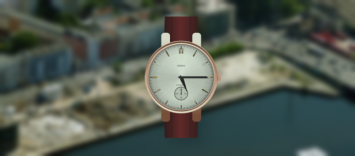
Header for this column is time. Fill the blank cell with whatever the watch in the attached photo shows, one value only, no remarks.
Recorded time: 5:15
